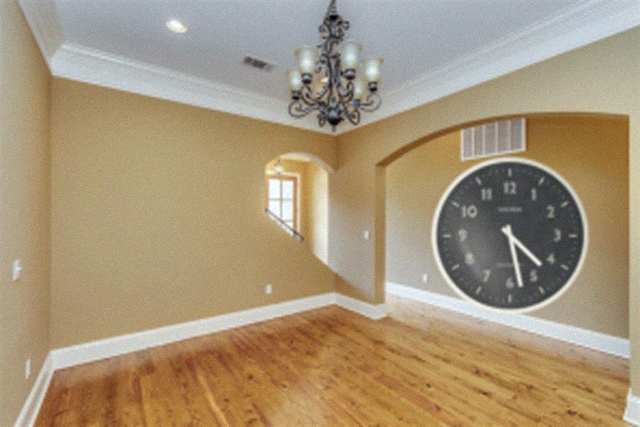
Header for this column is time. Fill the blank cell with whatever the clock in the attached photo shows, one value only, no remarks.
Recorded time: 4:28
